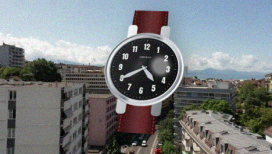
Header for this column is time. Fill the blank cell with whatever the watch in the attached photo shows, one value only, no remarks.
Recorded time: 4:40
